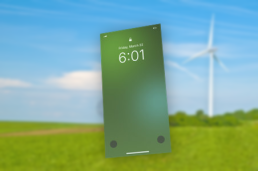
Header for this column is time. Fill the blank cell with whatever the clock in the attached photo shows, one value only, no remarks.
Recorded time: 6:01
